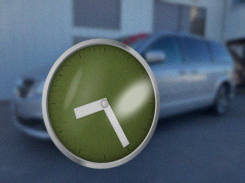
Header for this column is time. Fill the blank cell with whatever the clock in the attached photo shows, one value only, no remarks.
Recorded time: 8:25
